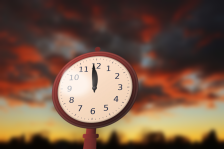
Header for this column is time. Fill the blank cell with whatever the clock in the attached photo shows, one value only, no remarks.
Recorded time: 11:59
